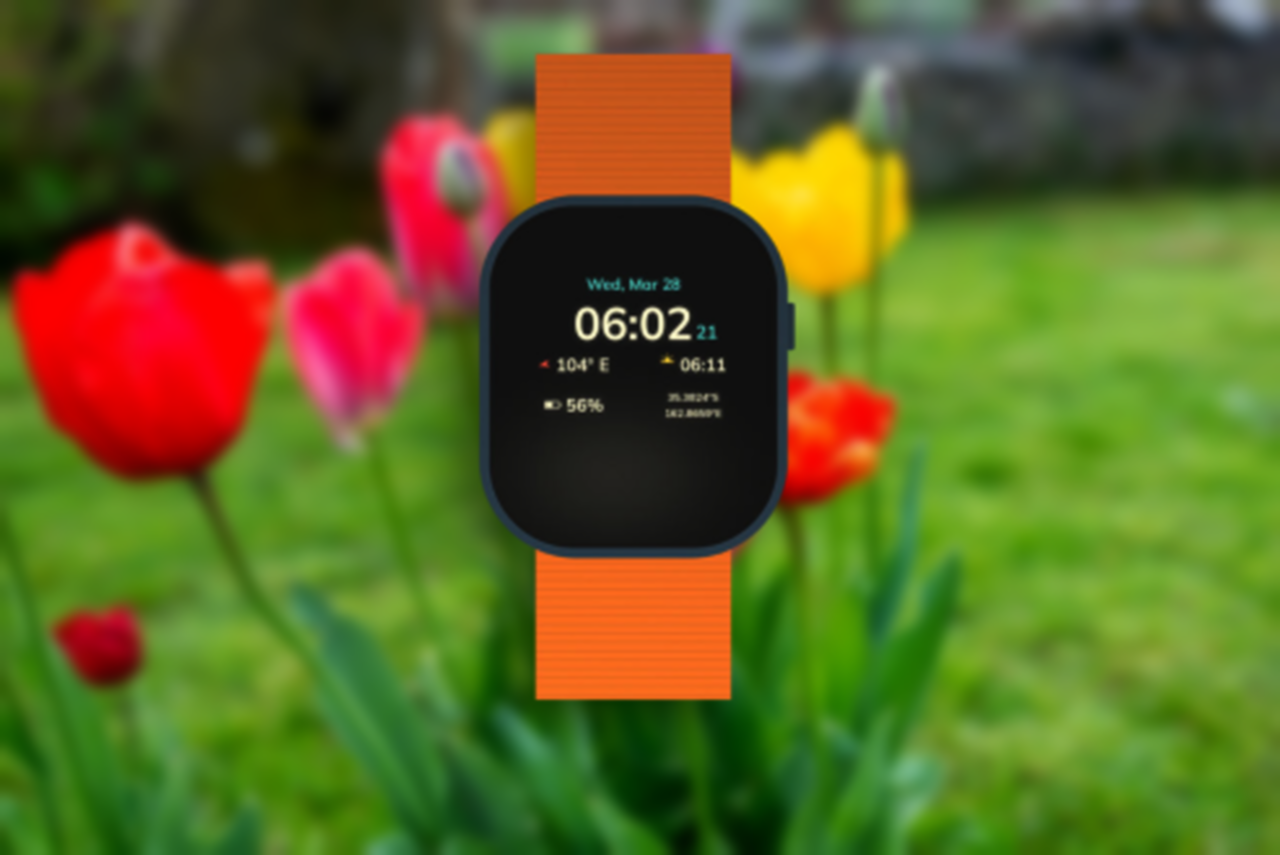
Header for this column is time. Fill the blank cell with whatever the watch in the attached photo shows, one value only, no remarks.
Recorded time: 6:02
